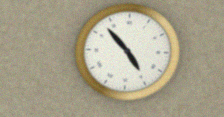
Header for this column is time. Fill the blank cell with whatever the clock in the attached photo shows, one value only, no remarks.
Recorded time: 4:53
